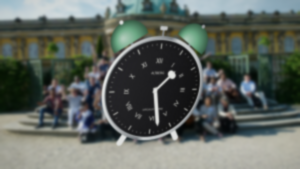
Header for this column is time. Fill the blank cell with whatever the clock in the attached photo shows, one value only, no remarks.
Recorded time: 1:28
